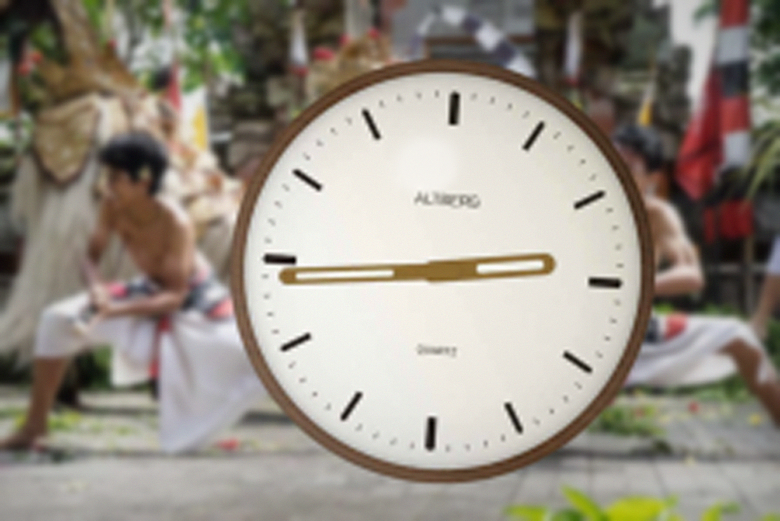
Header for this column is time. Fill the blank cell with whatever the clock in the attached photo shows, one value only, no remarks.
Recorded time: 2:44
